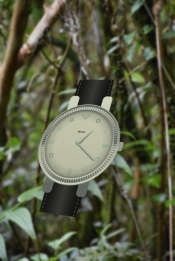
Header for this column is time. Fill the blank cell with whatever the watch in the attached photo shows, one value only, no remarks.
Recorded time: 1:21
